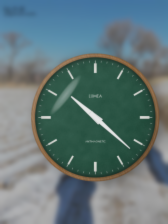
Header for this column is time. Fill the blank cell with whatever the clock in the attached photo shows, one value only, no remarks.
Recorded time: 10:22
